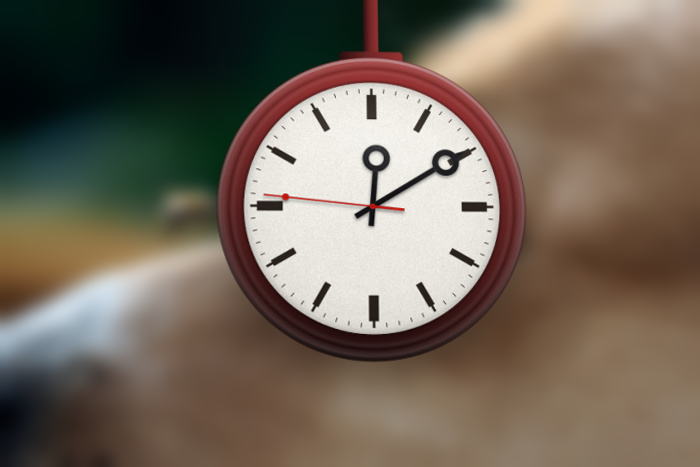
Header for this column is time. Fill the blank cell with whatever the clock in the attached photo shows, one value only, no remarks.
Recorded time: 12:09:46
